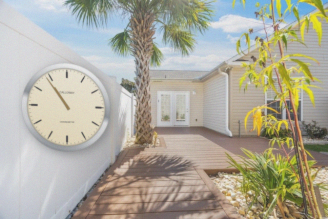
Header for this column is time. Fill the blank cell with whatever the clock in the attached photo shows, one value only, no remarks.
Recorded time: 10:54
